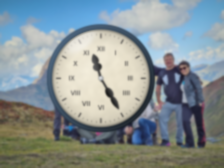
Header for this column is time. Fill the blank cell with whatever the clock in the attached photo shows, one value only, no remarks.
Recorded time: 11:25
